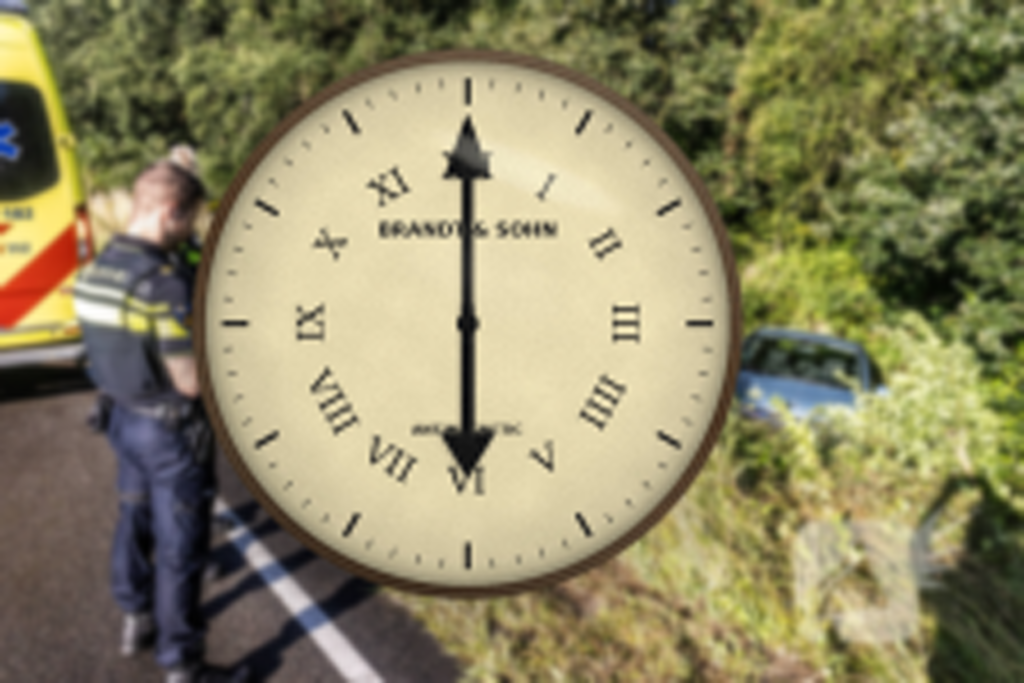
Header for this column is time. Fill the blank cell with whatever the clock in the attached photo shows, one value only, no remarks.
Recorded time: 6:00
